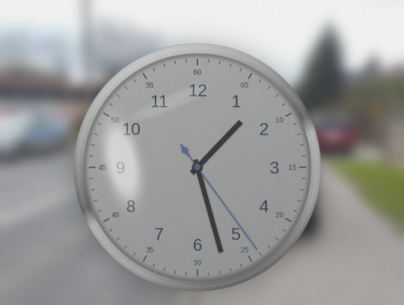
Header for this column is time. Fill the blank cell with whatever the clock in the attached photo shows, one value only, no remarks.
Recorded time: 1:27:24
